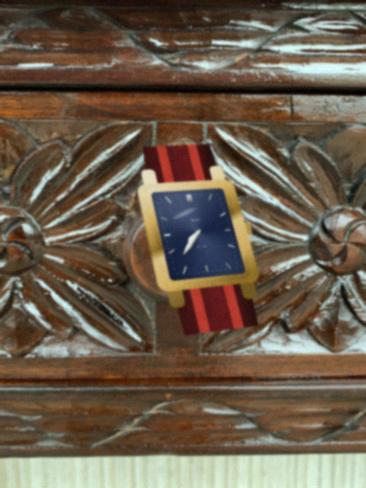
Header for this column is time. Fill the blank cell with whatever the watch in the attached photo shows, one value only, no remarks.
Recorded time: 7:37
